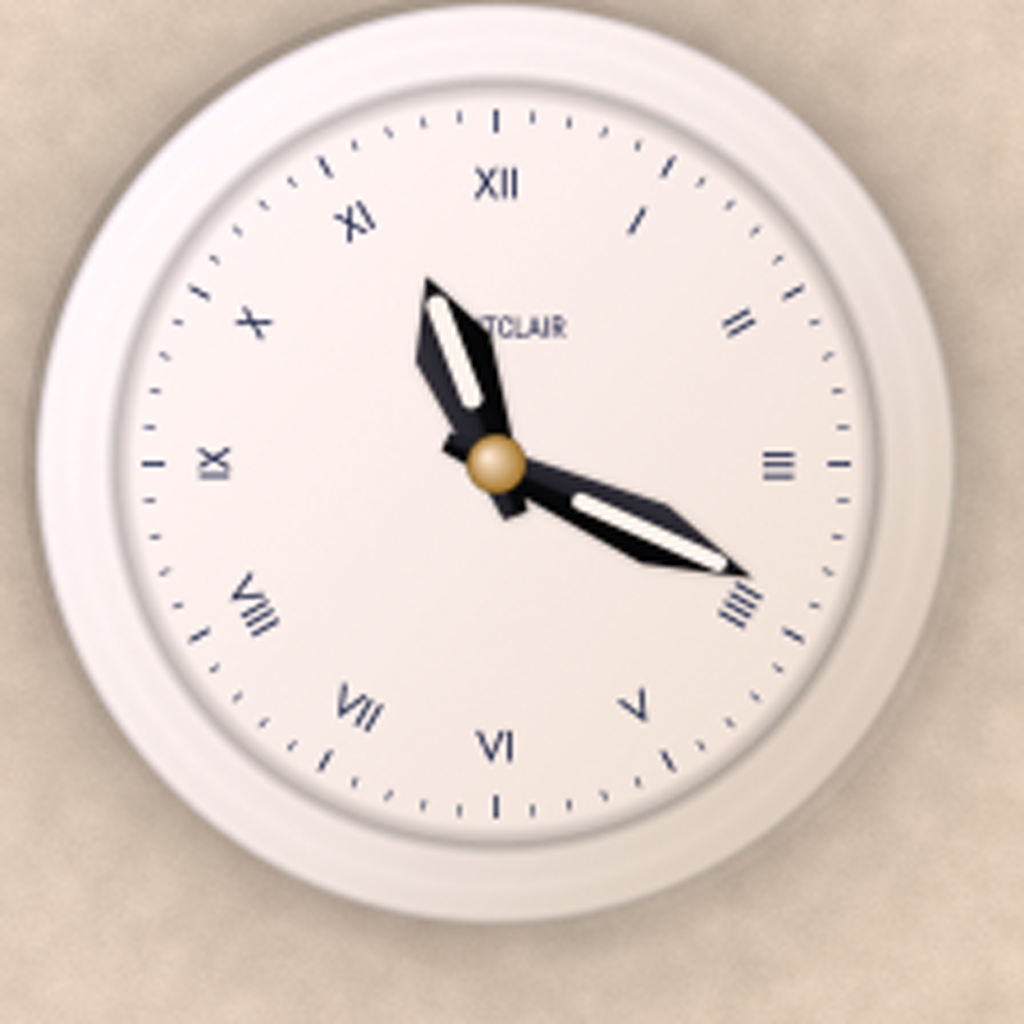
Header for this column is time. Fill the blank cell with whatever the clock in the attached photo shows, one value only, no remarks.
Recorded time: 11:19
